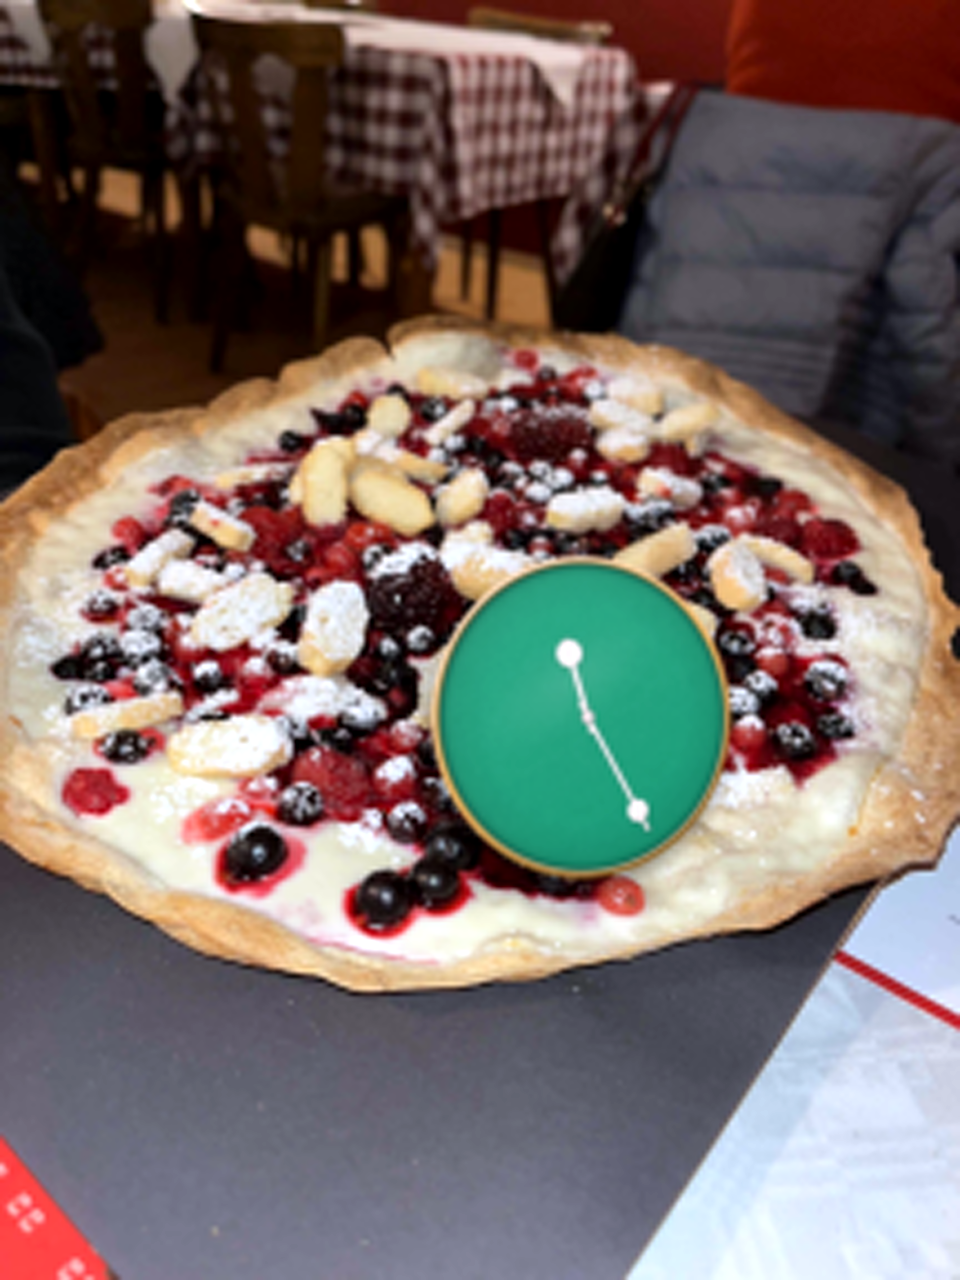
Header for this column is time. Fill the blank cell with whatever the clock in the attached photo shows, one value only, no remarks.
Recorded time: 11:25
